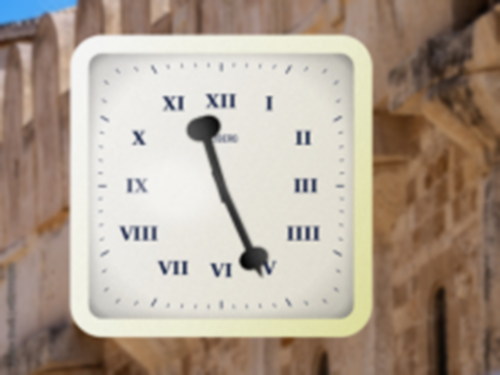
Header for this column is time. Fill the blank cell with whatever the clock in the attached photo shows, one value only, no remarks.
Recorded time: 11:26
